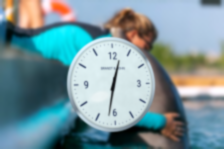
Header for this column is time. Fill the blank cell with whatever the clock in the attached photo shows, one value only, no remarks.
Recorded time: 12:32
